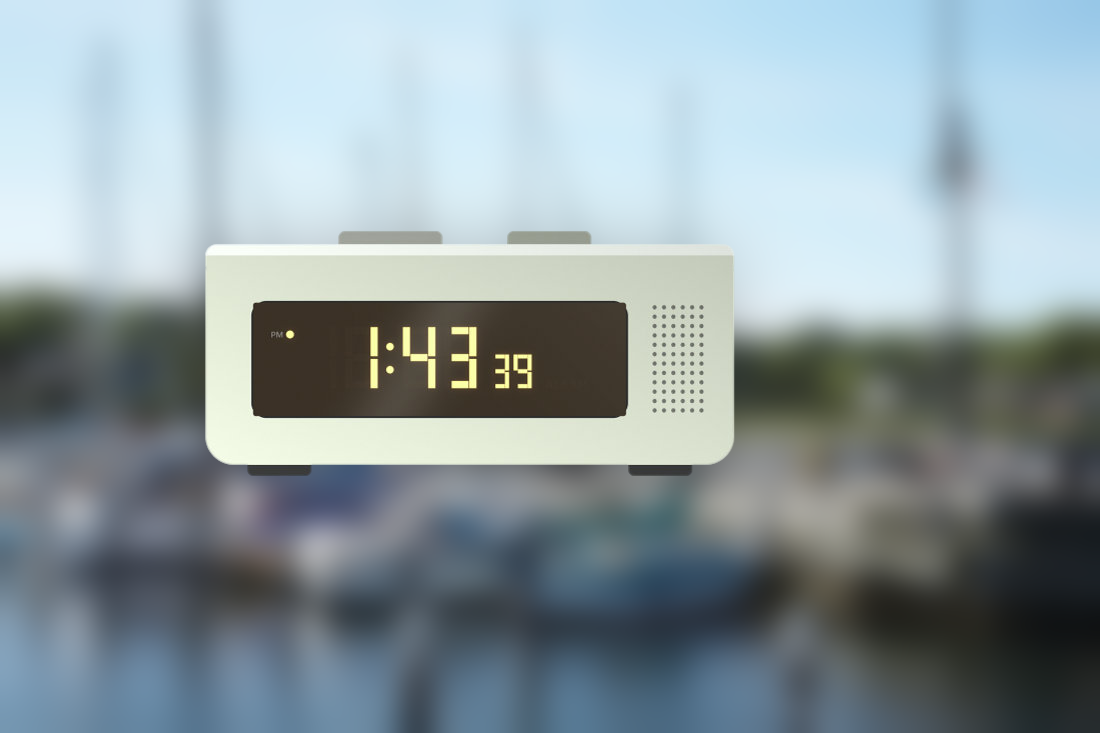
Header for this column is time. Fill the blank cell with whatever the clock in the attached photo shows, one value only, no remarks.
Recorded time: 1:43:39
